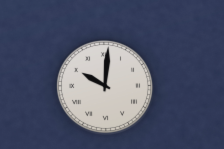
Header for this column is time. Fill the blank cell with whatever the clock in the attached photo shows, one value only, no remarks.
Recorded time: 10:01
